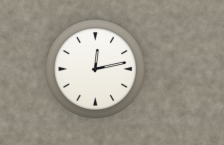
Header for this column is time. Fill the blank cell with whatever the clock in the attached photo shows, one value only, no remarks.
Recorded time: 12:13
